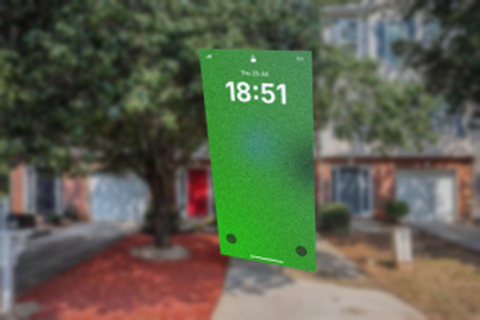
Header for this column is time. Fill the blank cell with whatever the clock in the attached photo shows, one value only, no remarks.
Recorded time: 18:51
